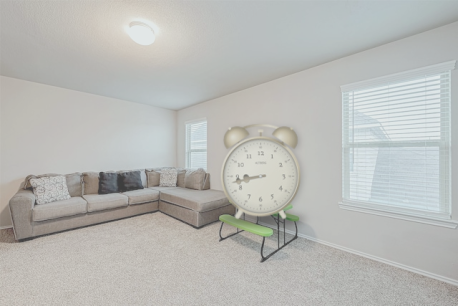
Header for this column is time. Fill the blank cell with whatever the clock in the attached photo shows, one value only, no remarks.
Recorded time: 8:43
